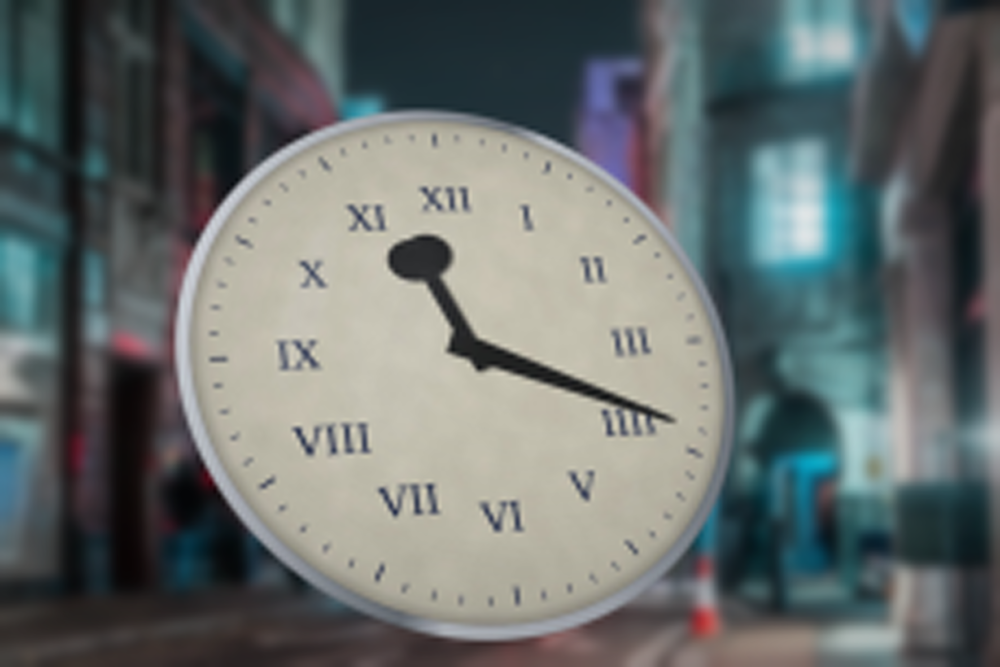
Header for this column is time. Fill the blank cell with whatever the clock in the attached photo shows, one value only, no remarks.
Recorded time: 11:19
